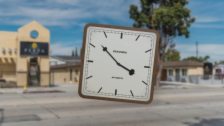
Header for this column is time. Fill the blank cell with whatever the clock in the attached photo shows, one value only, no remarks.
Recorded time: 3:52
